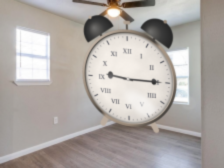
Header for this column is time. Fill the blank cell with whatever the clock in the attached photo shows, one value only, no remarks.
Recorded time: 9:15
